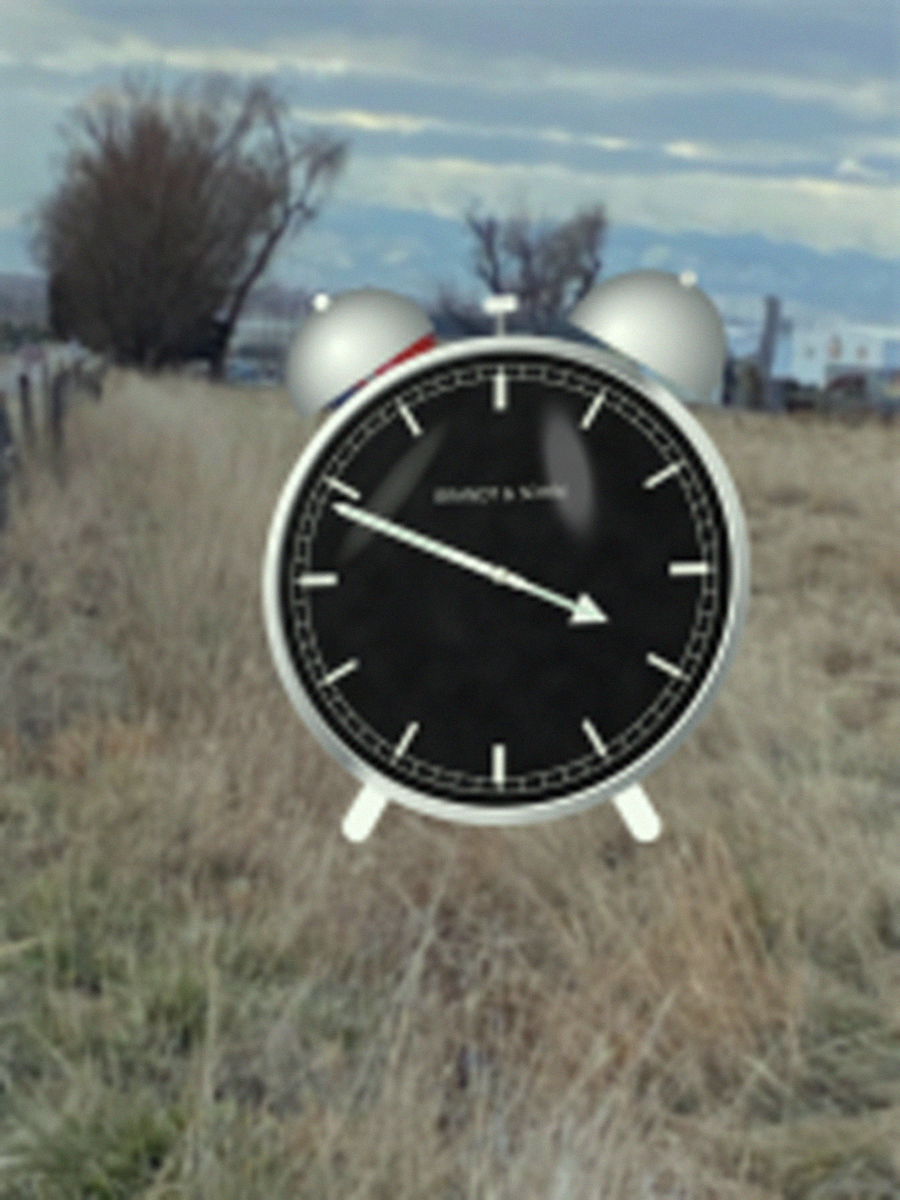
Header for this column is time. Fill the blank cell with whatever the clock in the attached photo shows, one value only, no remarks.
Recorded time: 3:49
